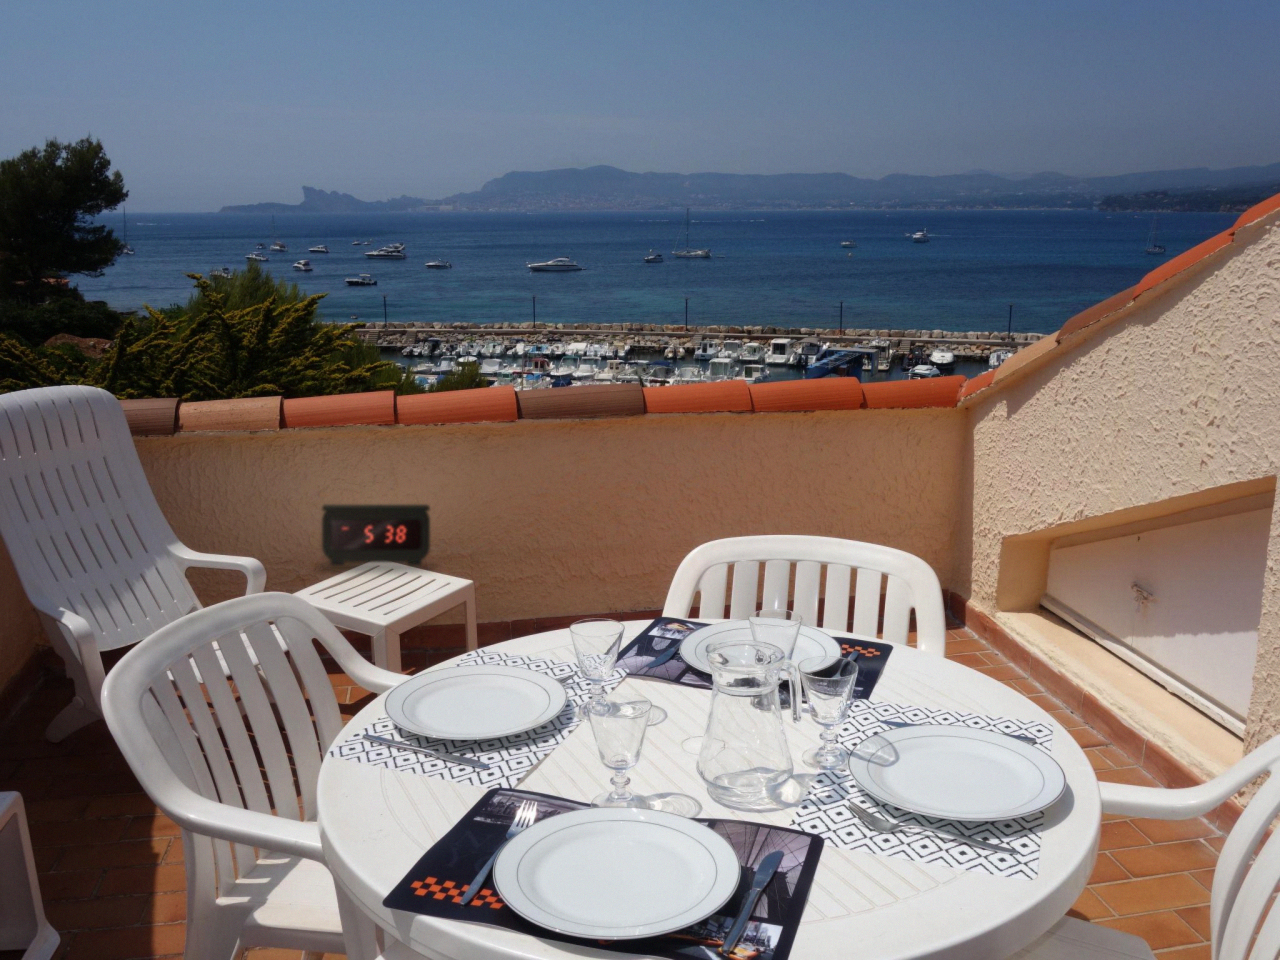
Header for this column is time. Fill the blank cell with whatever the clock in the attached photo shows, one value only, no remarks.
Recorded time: 5:38
